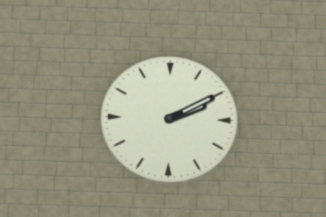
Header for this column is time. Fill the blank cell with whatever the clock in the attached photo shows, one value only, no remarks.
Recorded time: 2:10
